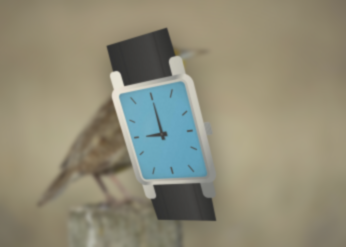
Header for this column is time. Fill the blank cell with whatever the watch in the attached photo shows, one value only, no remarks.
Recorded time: 9:00
